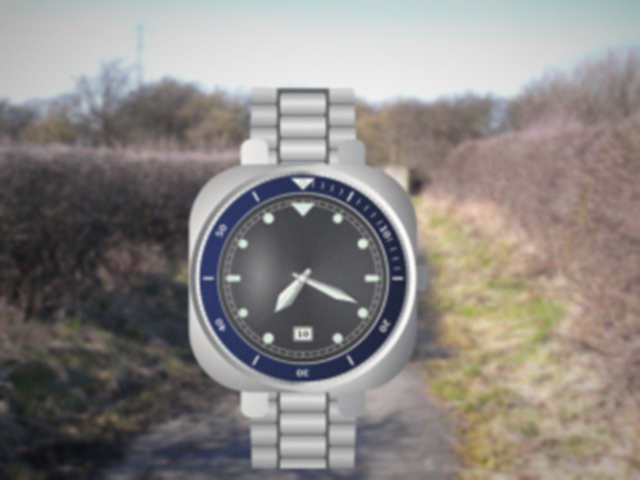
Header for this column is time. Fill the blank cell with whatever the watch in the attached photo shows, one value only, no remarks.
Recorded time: 7:19
